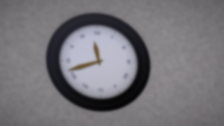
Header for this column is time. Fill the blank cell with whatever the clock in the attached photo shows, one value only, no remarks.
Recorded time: 11:42
